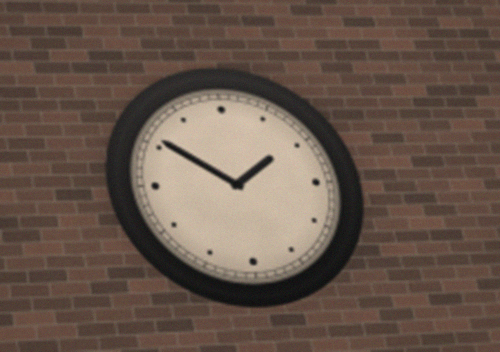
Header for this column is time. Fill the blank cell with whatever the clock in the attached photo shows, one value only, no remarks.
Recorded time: 1:51
